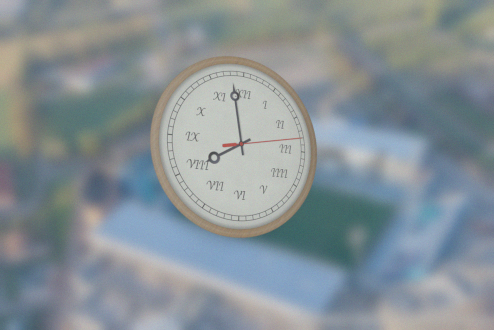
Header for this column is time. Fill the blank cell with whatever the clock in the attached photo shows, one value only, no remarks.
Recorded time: 7:58:13
